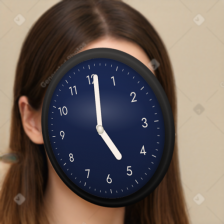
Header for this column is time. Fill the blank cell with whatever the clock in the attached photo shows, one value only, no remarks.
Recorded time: 5:01
